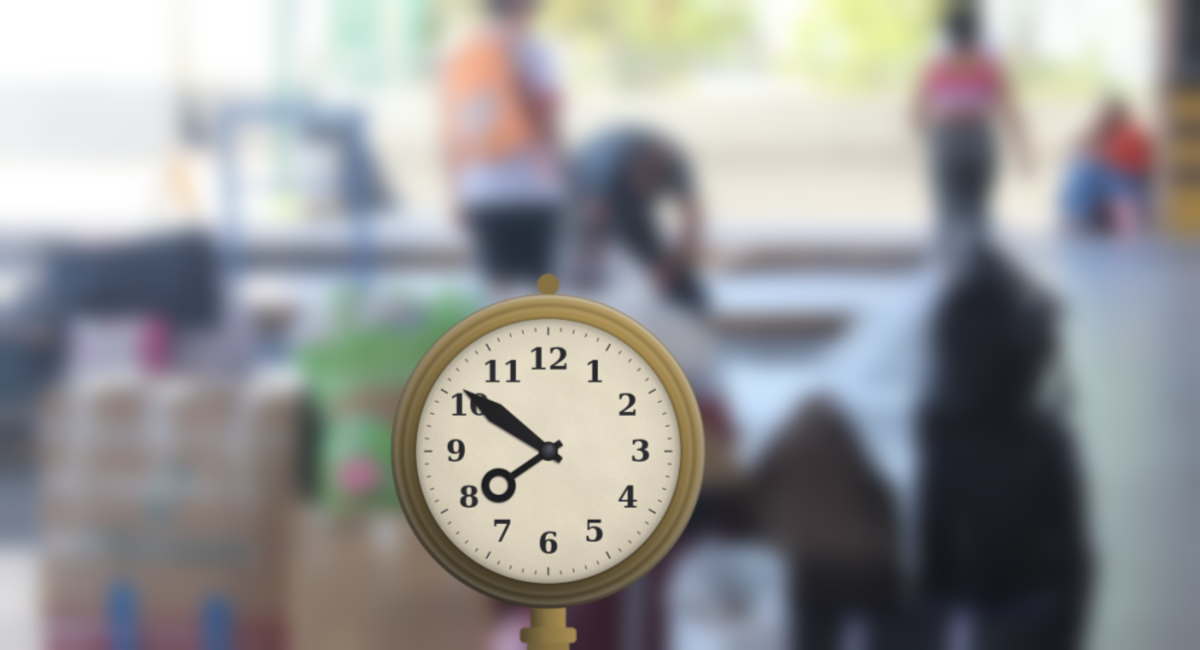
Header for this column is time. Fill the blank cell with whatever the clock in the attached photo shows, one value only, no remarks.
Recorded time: 7:51
